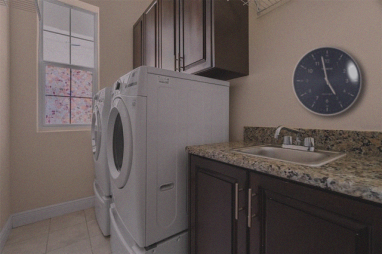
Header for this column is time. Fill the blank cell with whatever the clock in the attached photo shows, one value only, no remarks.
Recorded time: 4:58
